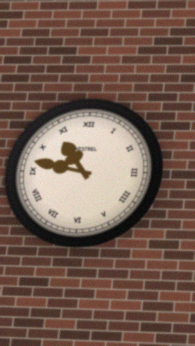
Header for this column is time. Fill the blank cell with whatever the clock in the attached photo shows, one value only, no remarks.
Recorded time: 10:47
